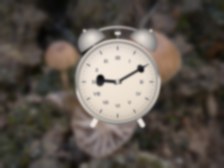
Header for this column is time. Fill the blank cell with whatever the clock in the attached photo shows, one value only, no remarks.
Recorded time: 9:10
